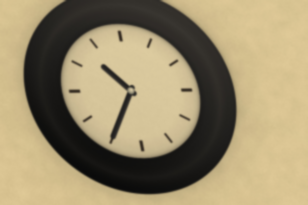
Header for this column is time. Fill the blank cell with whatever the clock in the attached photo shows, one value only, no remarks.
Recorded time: 10:35
